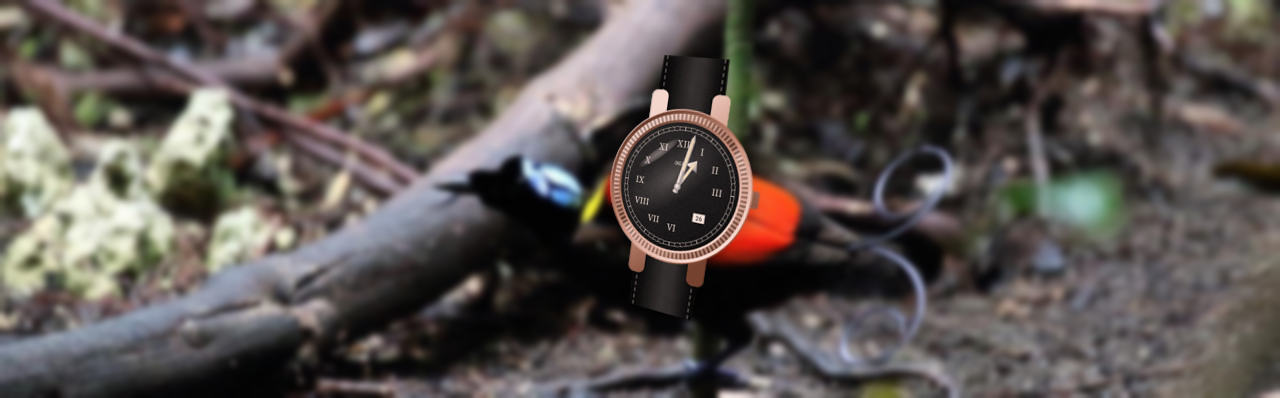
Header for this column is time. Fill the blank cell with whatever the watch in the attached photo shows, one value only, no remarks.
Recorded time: 1:02
